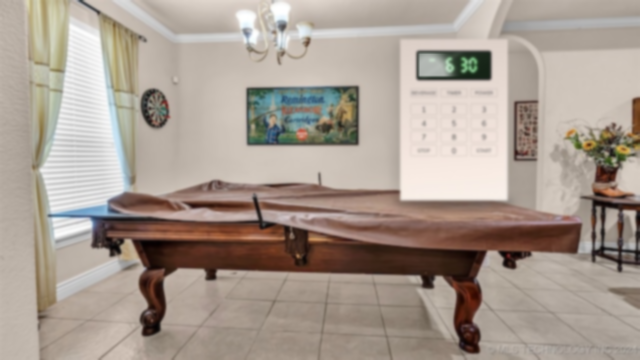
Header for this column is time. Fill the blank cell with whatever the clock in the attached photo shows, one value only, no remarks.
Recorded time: 6:30
